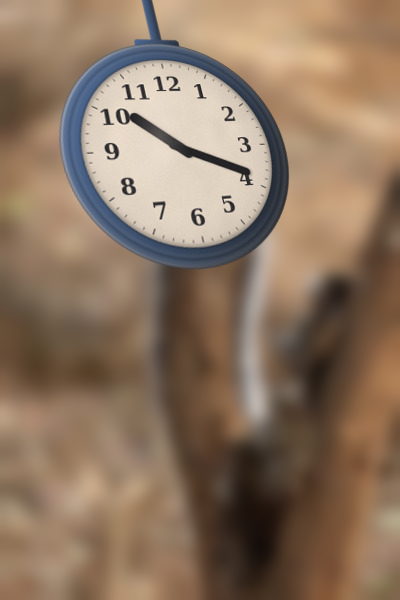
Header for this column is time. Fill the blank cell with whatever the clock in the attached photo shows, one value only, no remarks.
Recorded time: 10:19
